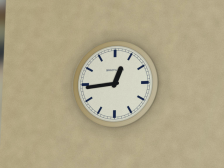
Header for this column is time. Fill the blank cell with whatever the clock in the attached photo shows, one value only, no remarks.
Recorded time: 12:44
